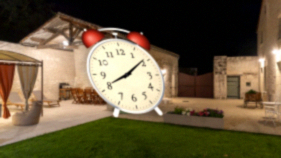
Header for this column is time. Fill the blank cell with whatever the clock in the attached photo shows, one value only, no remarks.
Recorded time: 8:09
